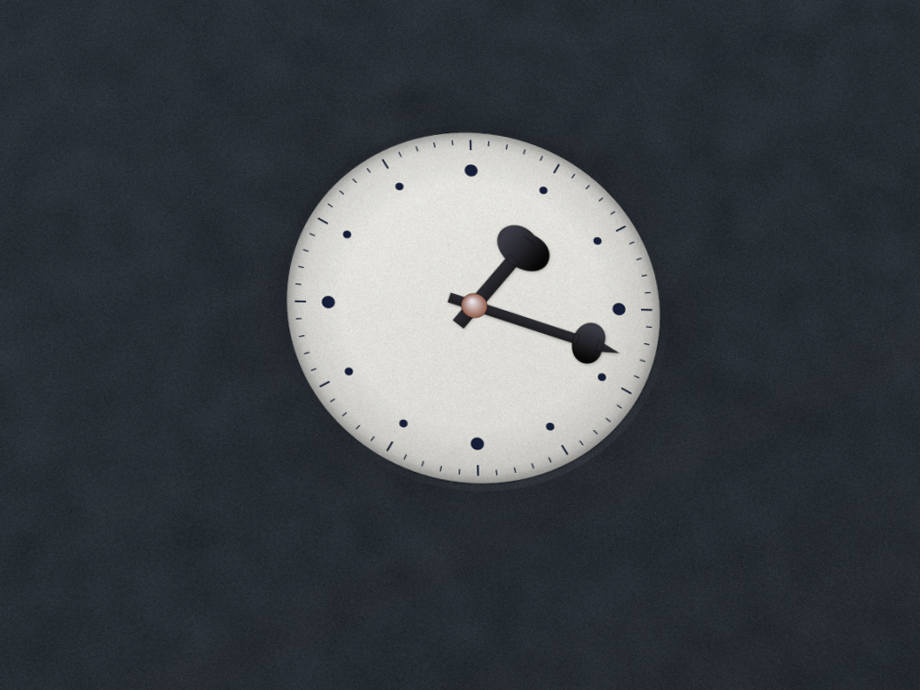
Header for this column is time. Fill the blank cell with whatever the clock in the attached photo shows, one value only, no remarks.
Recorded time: 1:18
